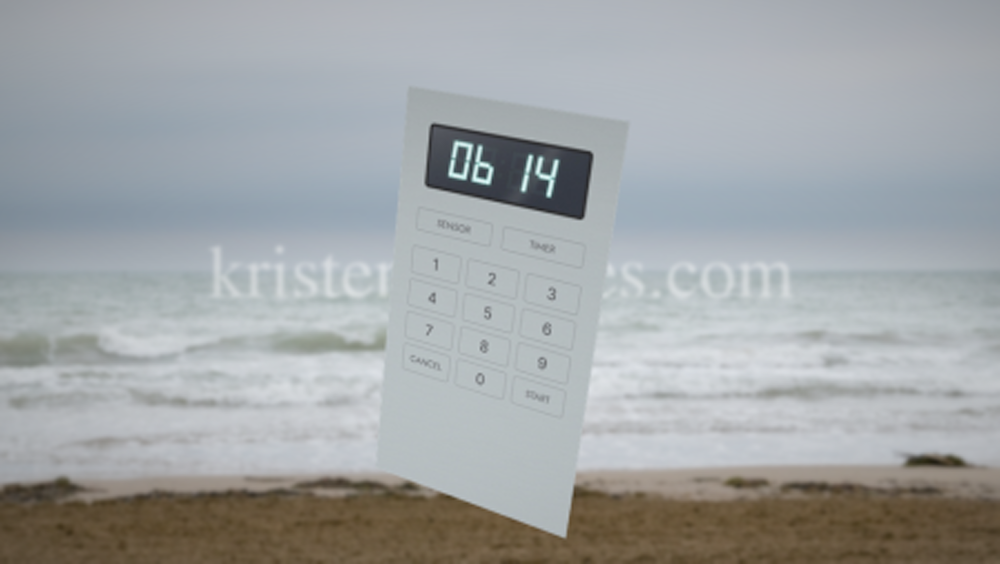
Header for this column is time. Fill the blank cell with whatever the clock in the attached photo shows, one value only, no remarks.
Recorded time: 6:14
